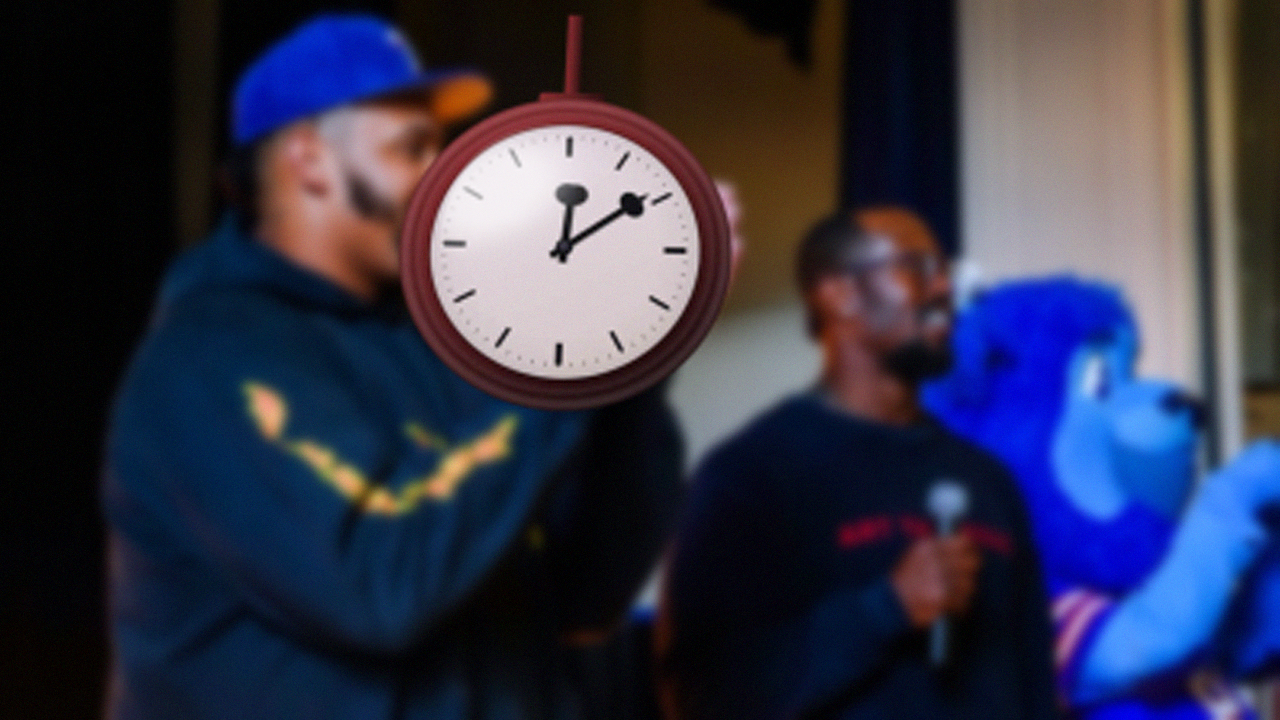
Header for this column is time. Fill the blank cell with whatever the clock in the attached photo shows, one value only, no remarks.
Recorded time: 12:09
